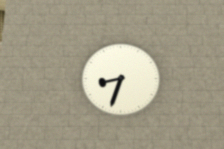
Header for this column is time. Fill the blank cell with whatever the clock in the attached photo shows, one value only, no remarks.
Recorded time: 8:33
